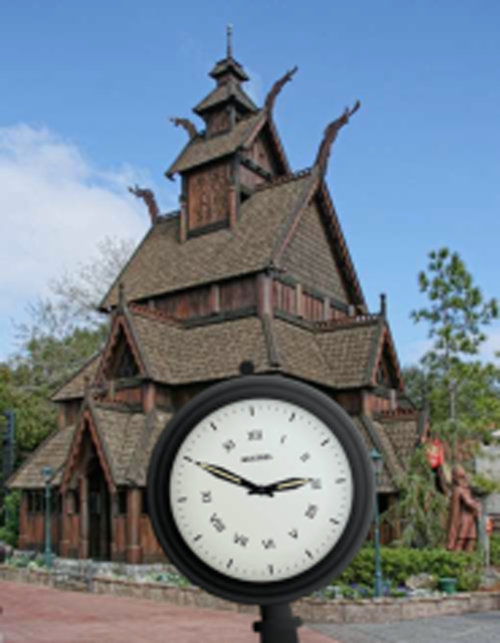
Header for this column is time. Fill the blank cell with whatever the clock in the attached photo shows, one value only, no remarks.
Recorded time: 2:50
